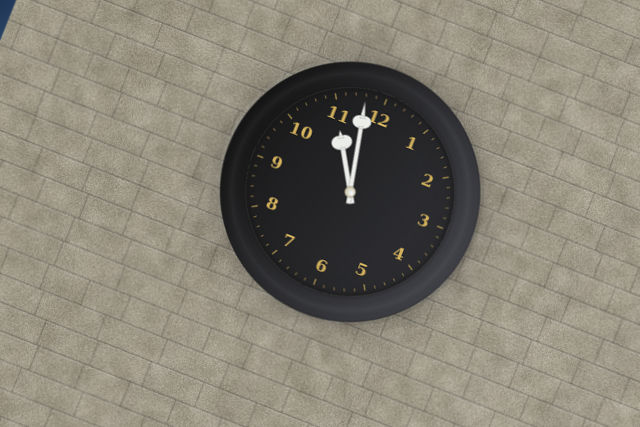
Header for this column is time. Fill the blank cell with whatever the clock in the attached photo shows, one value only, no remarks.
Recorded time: 10:58
